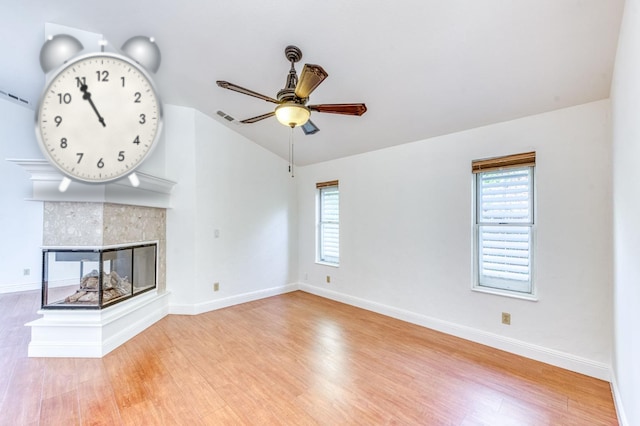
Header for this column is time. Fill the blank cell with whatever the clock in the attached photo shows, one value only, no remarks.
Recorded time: 10:55
